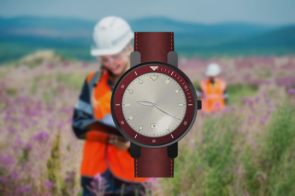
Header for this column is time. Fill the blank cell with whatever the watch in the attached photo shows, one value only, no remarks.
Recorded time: 9:20
